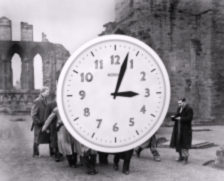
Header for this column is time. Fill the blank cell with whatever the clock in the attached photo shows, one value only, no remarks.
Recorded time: 3:03
